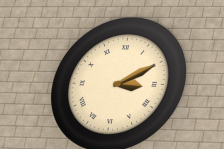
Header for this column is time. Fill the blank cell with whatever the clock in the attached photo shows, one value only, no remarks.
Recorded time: 3:10
